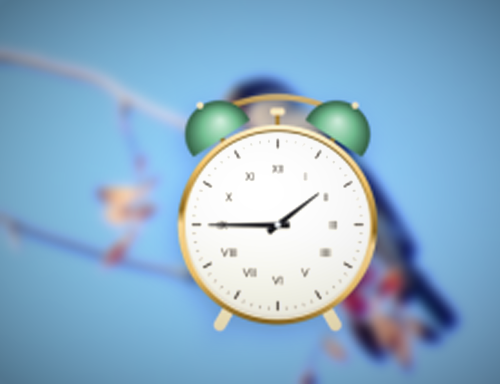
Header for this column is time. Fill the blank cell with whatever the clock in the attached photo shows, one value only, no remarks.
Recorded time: 1:45
